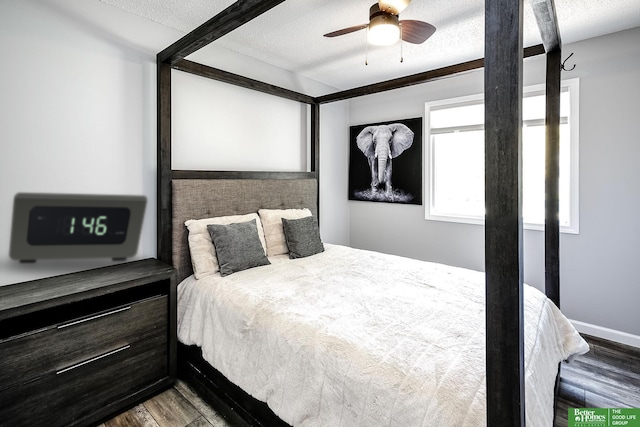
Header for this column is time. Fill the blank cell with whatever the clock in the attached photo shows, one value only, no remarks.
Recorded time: 1:46
